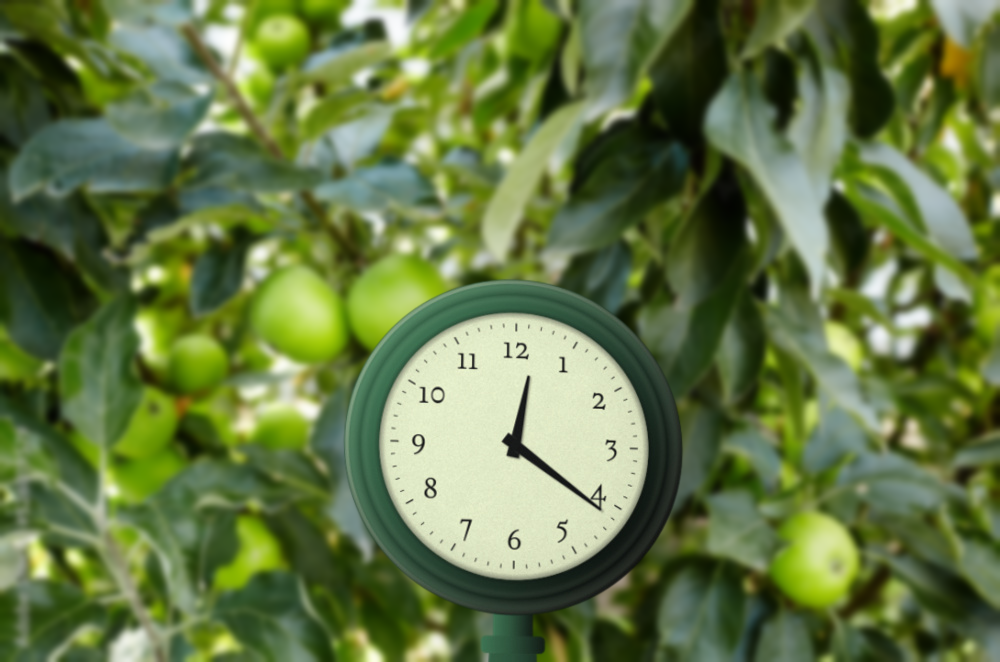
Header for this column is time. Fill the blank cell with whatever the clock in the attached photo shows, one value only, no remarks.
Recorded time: 12:21
